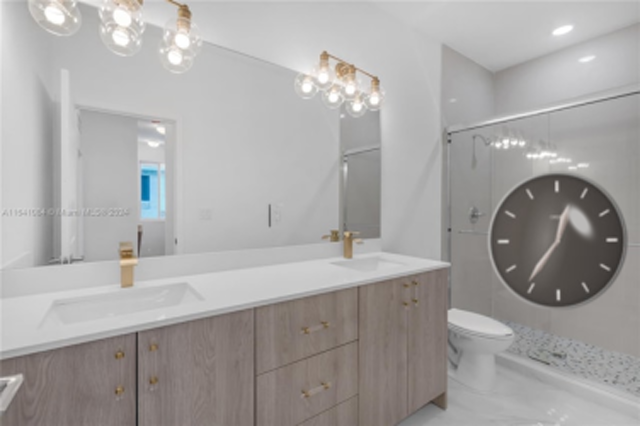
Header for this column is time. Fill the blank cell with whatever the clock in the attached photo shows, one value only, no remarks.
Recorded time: 12:36
